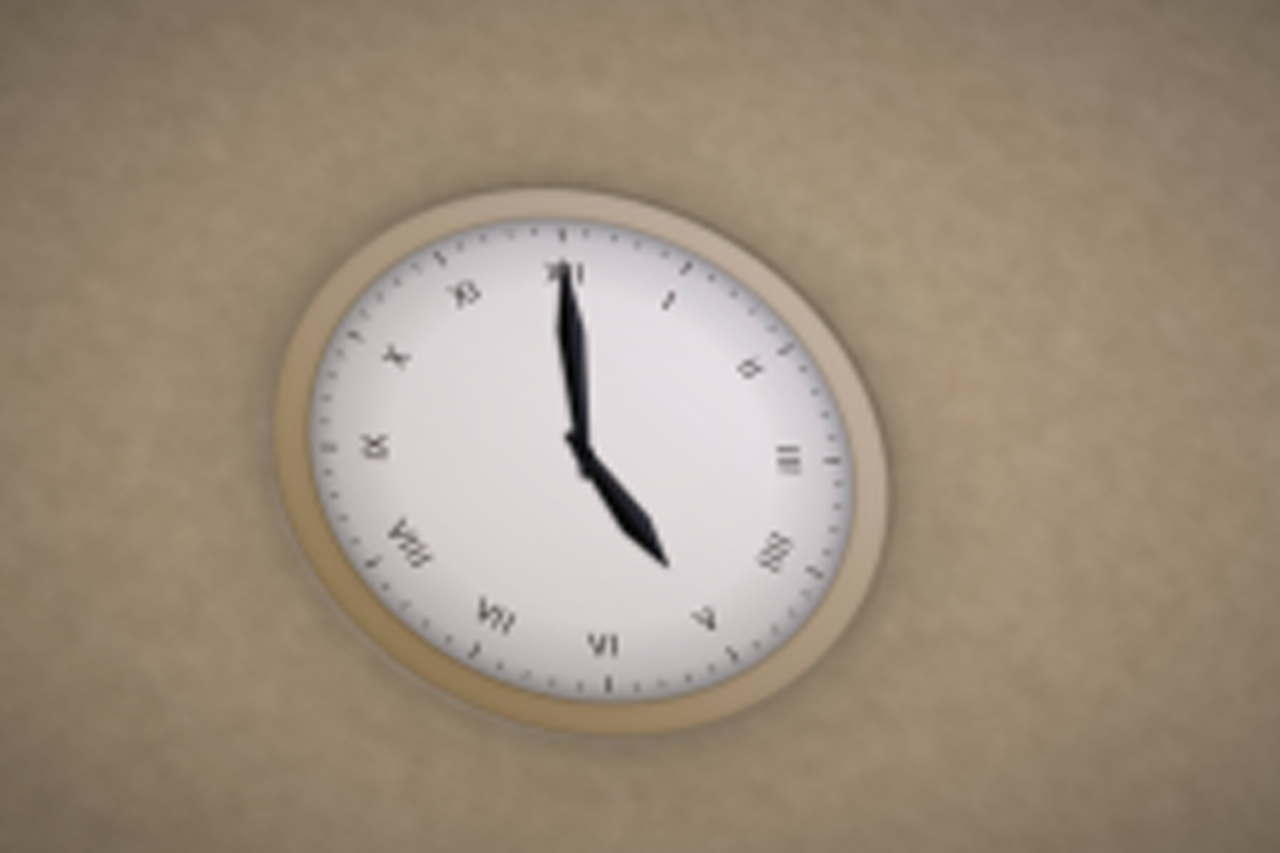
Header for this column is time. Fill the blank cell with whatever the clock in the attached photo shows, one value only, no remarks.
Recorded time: 5:00
